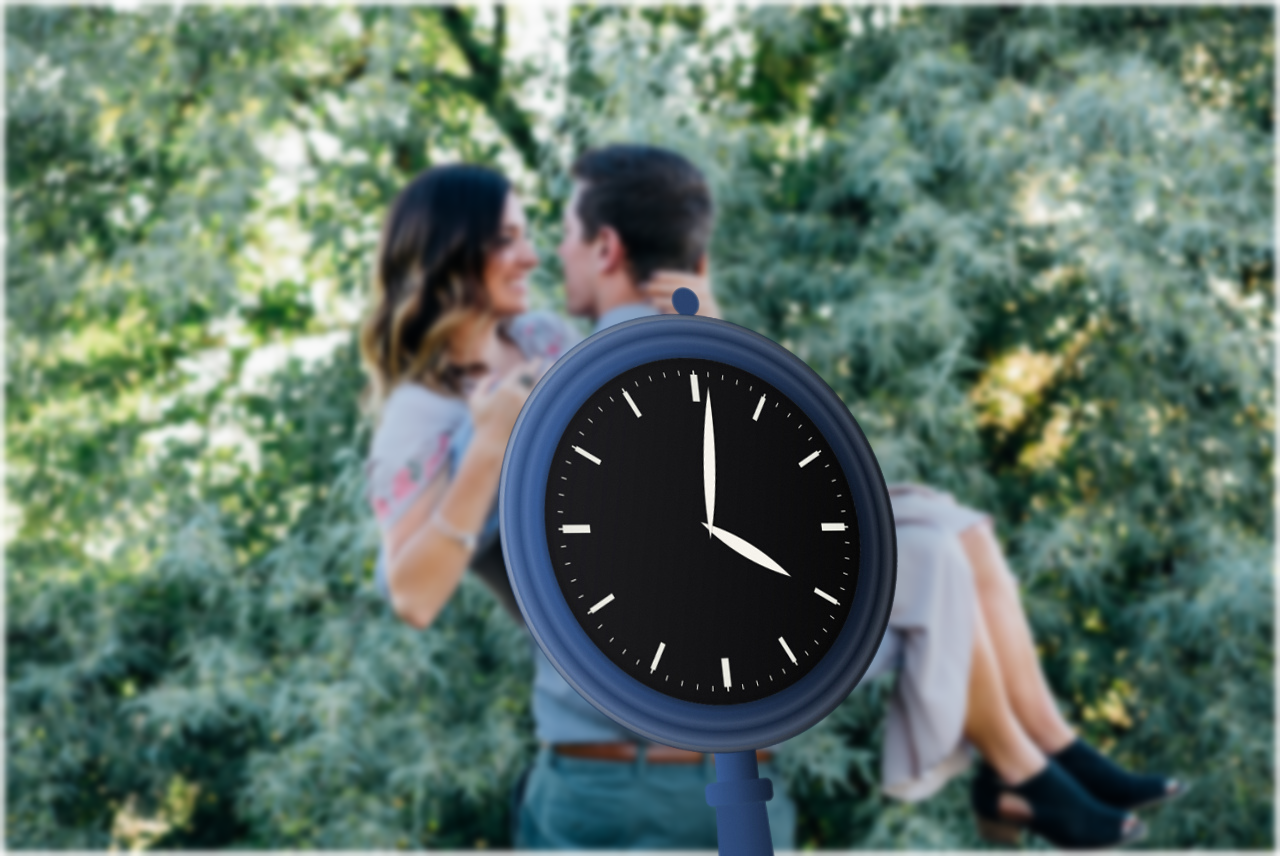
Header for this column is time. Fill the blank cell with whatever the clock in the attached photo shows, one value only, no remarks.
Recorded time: 4:01
